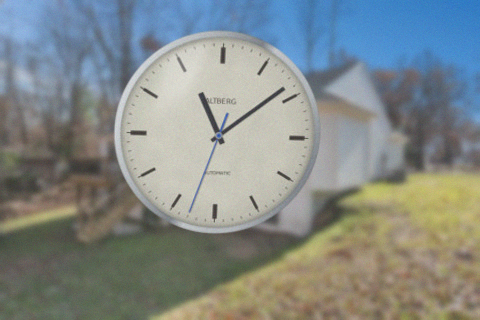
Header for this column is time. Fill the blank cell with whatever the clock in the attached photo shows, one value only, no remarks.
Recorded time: 11:08:33
